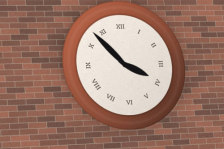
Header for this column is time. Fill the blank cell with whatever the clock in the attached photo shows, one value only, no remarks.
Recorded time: 3:53
